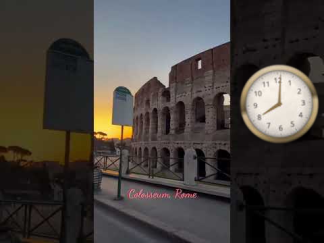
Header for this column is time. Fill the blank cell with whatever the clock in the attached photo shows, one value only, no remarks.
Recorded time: 8:01
